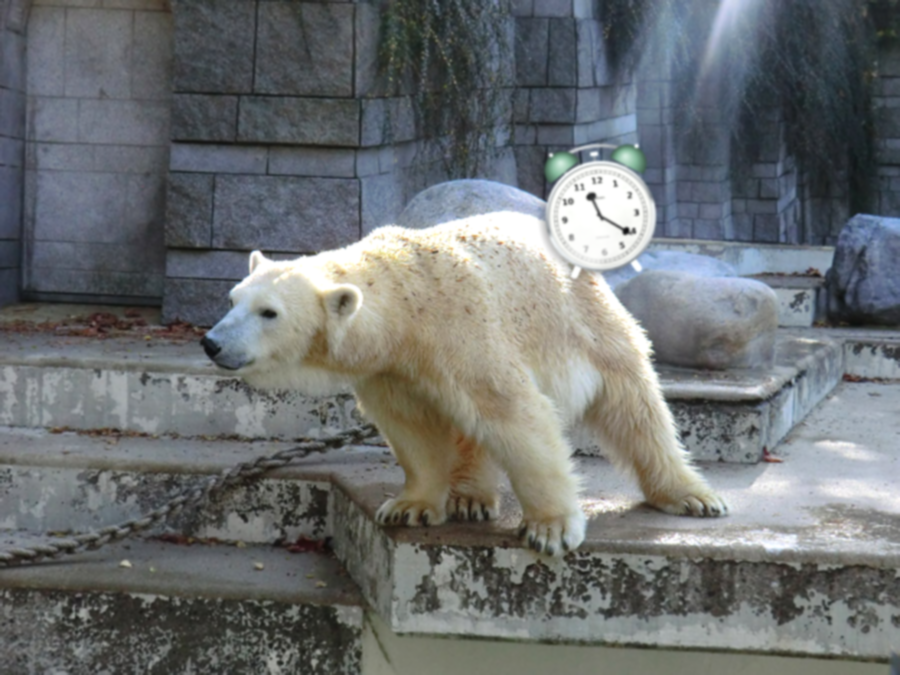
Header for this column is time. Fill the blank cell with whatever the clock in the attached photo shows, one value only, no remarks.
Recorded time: 11:21
